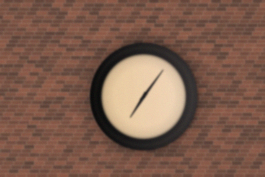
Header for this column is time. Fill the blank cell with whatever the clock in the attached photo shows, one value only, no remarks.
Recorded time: 7:06
